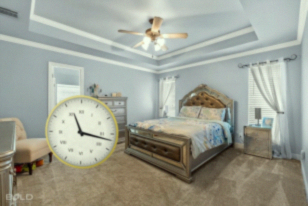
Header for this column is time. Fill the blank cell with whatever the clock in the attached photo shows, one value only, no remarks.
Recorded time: 11:17
